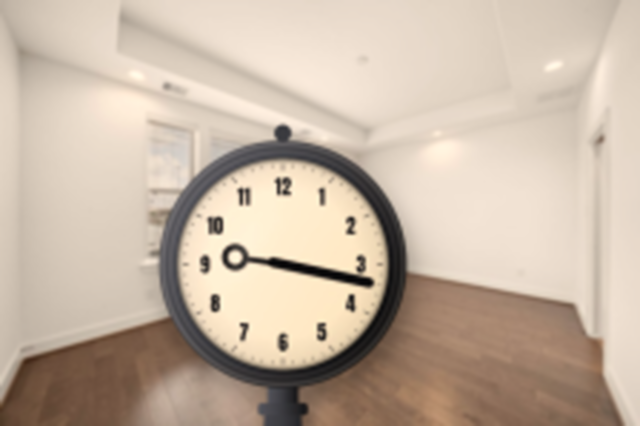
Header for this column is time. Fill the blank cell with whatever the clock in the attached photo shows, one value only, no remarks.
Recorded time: 9:17
